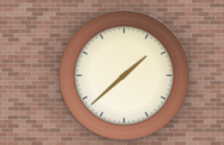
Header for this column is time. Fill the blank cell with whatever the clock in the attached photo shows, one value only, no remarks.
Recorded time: 1:38
